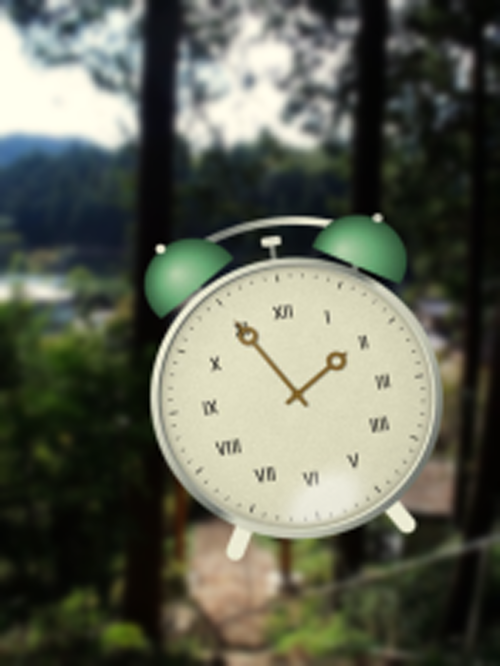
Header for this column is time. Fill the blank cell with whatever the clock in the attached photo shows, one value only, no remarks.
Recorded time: 1:55
